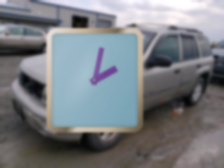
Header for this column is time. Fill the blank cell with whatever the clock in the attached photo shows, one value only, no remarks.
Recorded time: 2:02
